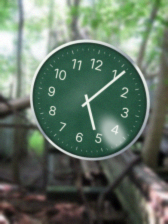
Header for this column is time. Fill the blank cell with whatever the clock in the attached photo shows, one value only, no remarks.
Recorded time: 5:06
